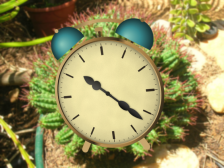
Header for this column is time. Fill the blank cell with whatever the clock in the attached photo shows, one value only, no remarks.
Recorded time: 10:22
